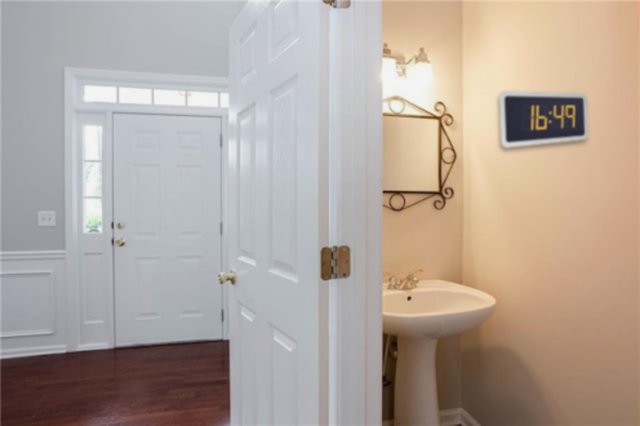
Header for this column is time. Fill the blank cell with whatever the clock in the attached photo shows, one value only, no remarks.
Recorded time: 16:49
